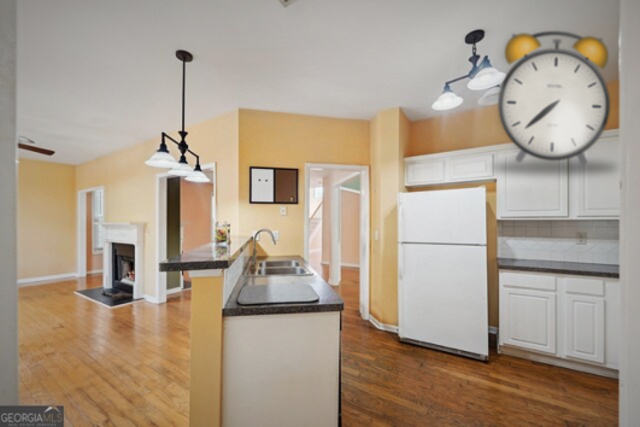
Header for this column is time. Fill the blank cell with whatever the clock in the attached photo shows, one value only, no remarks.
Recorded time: 7:38
